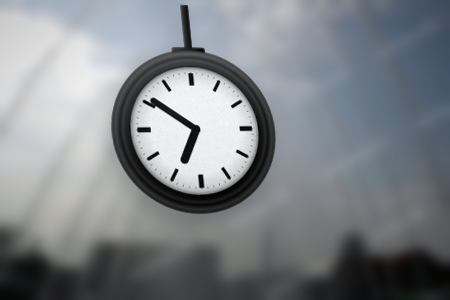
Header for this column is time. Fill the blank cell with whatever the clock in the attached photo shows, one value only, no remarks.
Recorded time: 6:51
